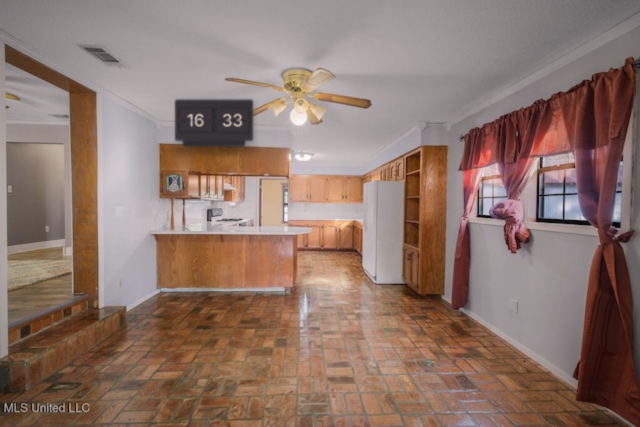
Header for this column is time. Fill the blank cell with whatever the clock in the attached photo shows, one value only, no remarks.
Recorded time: 16:33
